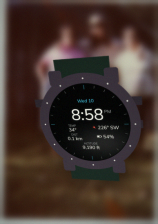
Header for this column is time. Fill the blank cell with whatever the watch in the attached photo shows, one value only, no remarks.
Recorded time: 8:58
